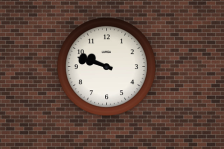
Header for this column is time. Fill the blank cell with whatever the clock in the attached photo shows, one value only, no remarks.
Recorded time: 9:48
